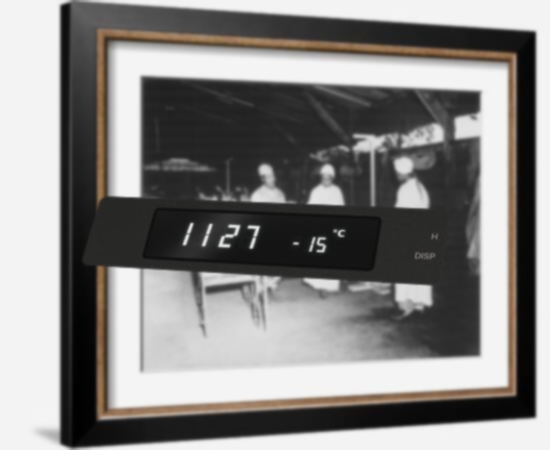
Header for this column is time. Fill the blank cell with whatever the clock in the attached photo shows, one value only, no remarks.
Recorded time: 11:27
